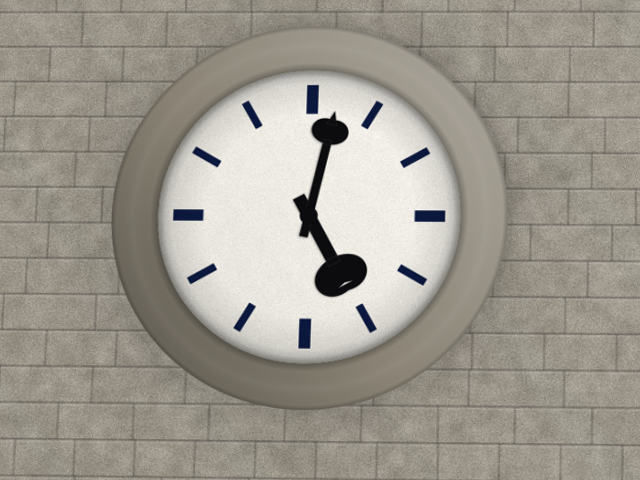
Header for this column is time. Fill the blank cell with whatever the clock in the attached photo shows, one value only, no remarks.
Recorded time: 5:02
